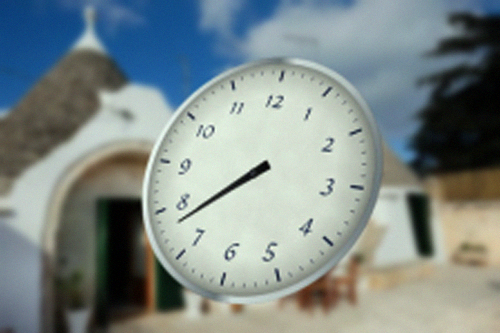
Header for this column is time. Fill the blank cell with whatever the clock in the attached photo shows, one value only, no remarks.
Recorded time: 7:38
